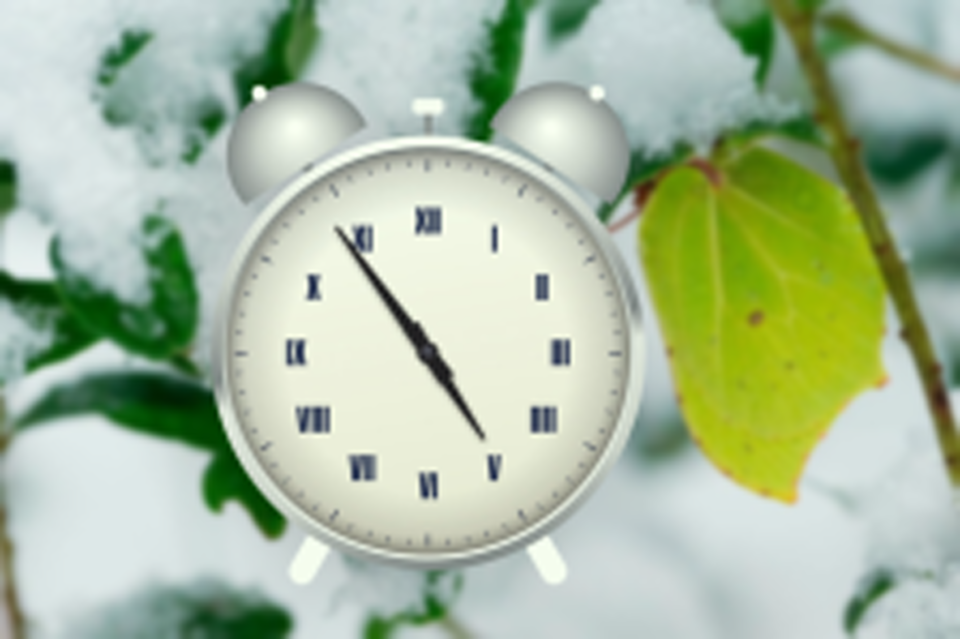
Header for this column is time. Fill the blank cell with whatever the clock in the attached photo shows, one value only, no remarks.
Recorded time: 4:54
